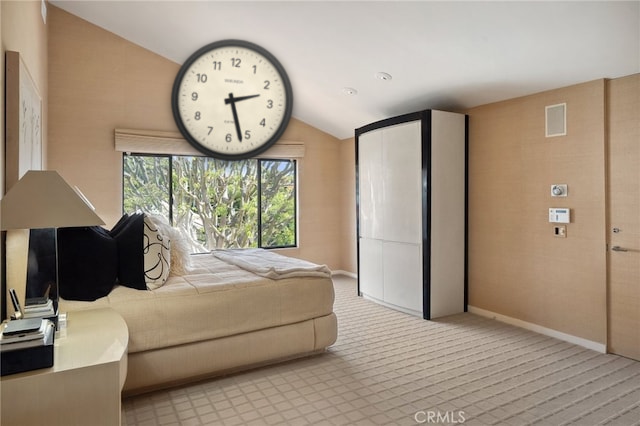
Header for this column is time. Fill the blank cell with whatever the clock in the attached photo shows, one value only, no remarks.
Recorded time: 2:27
